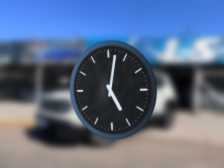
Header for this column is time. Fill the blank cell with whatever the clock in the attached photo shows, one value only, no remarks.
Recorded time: 5:02
